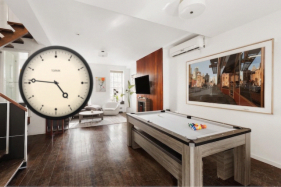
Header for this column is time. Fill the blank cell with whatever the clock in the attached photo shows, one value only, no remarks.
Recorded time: 4:46
